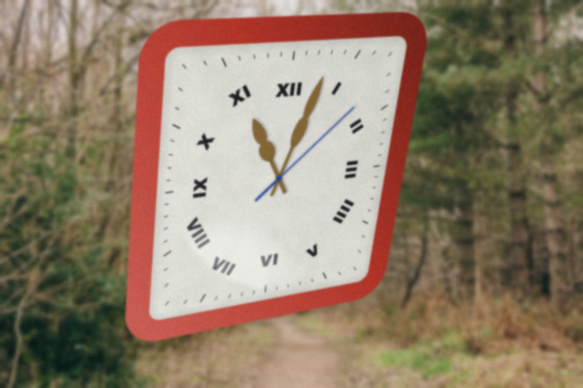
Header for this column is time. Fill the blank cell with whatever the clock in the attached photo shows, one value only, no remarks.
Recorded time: 11:03:08
